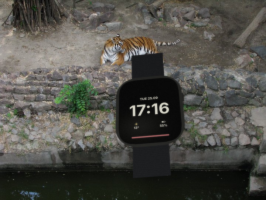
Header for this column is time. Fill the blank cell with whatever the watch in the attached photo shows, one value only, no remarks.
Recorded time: 17:16
